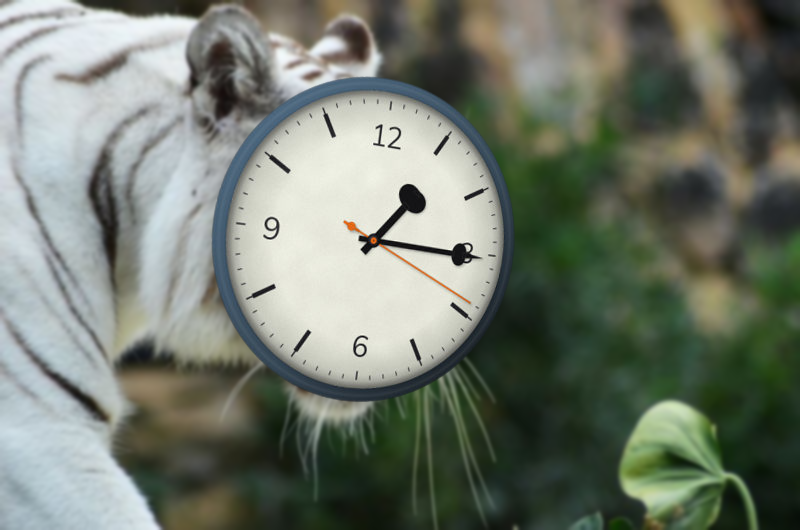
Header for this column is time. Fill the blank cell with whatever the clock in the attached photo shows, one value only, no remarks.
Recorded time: 1:15:19
